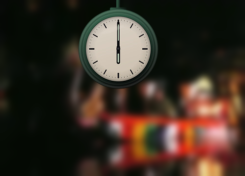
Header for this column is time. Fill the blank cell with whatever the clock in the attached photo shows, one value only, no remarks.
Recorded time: 6:00
